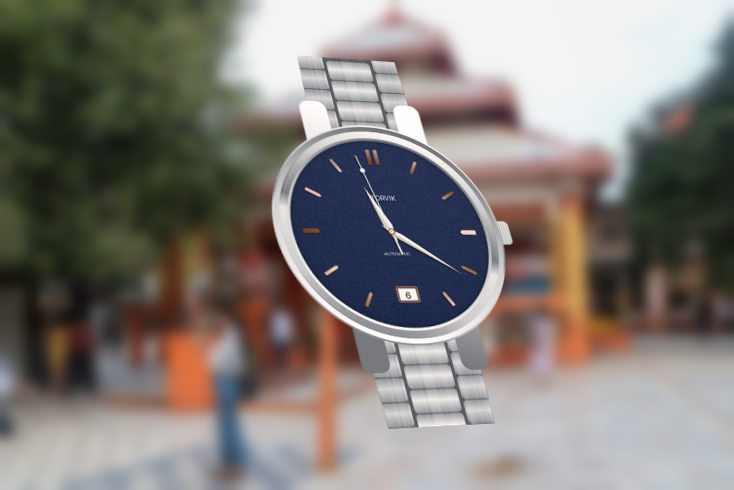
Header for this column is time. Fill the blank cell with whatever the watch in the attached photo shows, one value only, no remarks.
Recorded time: 11:20:58
